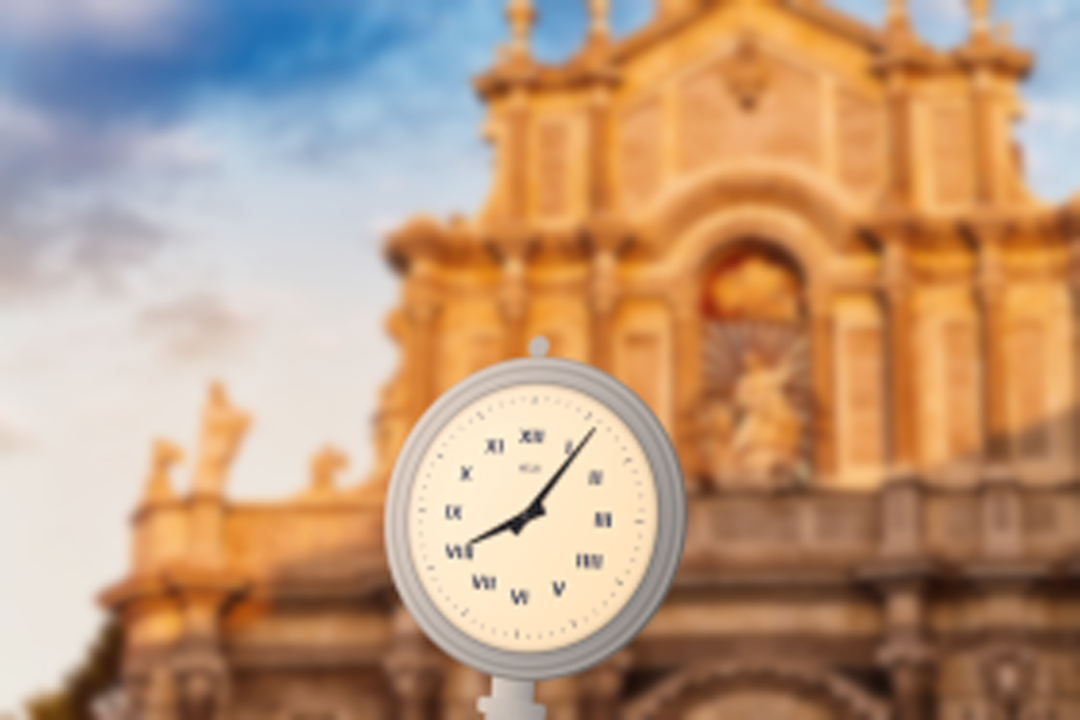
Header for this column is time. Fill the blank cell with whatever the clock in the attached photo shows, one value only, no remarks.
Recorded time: 8:06
